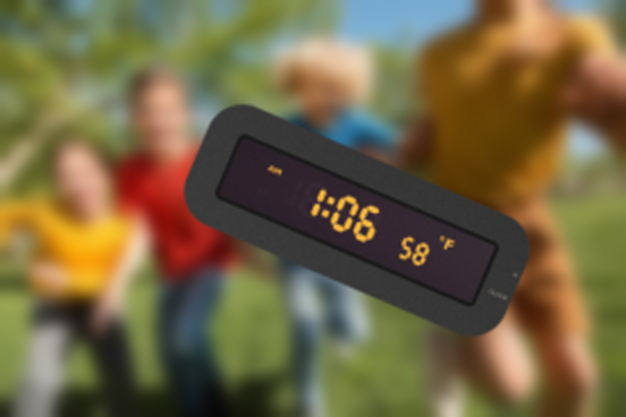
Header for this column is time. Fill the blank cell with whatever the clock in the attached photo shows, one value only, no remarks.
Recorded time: 1:06
